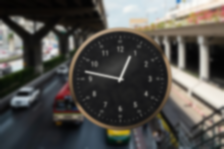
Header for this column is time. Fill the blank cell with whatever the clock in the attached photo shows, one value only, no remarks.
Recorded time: 12:47
